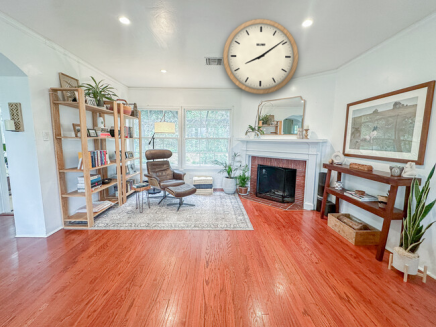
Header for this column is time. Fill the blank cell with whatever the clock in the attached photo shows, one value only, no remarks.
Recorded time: 8:09
